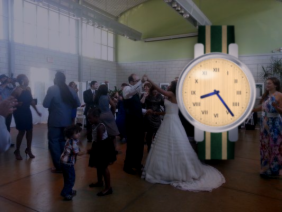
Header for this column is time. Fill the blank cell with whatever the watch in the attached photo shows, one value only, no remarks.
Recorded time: 8:24
